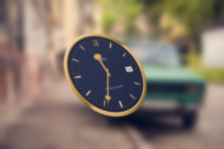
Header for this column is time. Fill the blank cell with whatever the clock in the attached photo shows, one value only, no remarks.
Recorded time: 11:34
